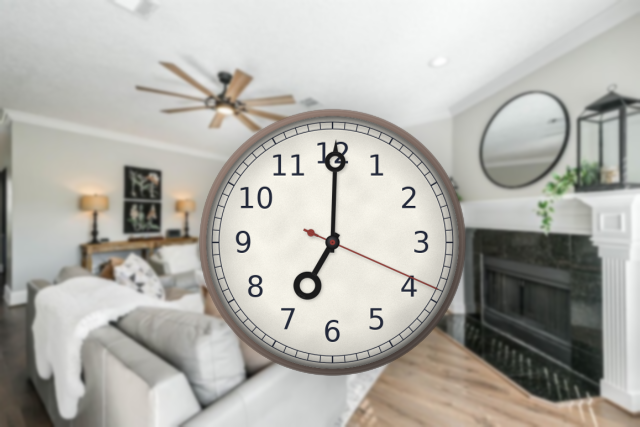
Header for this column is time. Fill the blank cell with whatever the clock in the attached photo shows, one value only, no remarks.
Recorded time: 7:00:19
